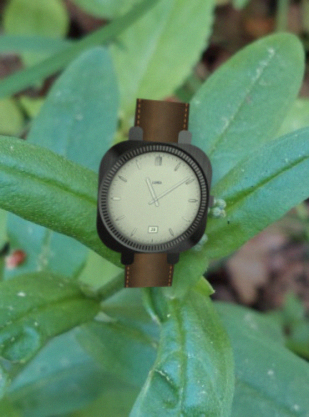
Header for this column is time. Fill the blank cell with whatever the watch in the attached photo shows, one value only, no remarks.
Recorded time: 11:09
